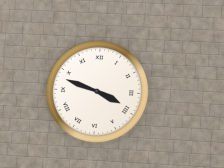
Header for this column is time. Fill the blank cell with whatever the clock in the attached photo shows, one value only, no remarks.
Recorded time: 3:48
